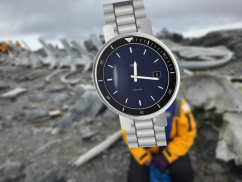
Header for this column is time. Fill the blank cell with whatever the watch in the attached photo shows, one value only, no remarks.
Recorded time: 12:17
